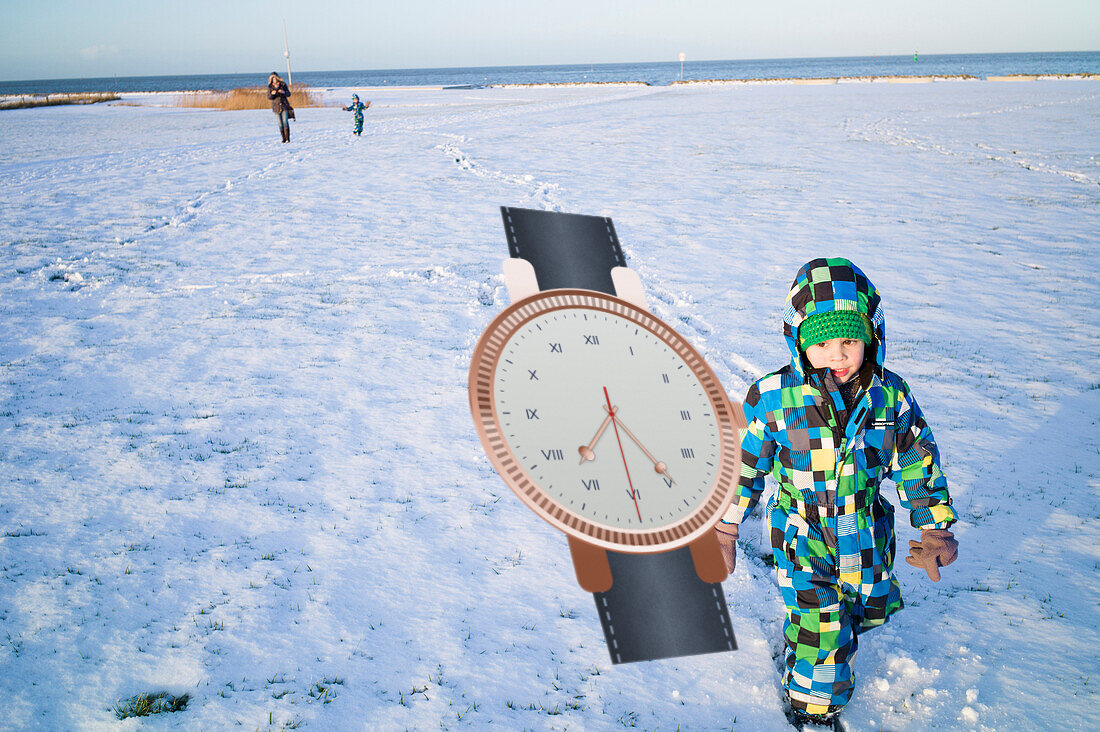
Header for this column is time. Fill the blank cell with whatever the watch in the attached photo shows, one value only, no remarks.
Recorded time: 7:24:30
